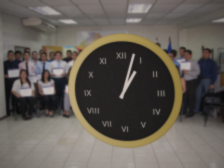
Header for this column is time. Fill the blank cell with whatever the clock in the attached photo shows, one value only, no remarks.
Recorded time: 1:03
